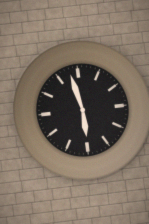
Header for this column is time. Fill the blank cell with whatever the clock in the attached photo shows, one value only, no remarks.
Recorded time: 5:58
